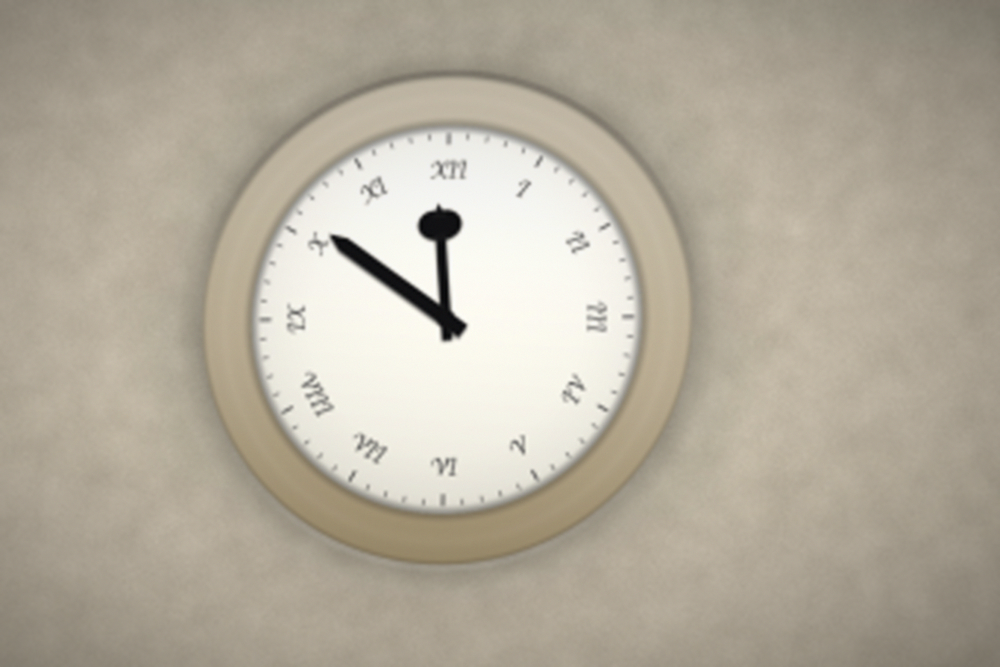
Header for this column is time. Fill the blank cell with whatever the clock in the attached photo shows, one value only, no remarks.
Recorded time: 11:51
